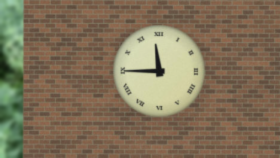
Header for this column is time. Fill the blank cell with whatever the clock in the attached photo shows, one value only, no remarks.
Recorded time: 11:45
